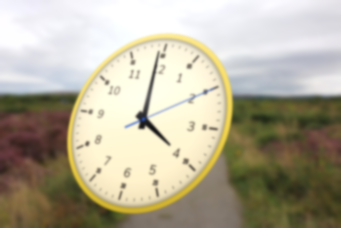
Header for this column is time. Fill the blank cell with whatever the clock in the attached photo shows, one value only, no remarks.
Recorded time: 3:59:10
